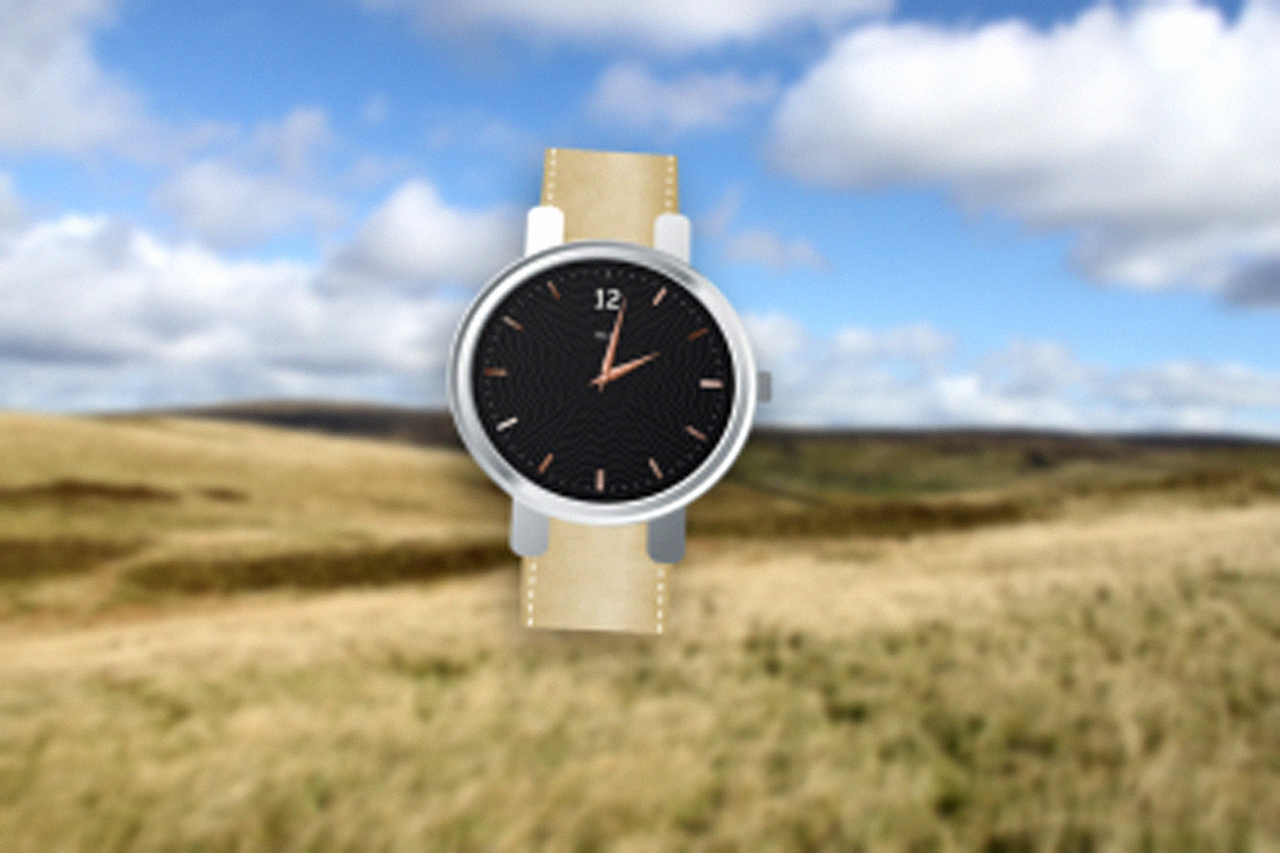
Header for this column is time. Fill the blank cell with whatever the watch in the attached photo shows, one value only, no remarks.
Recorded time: 2:02
